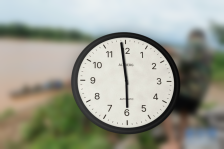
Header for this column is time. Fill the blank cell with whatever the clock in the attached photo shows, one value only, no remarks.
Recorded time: 5:59
